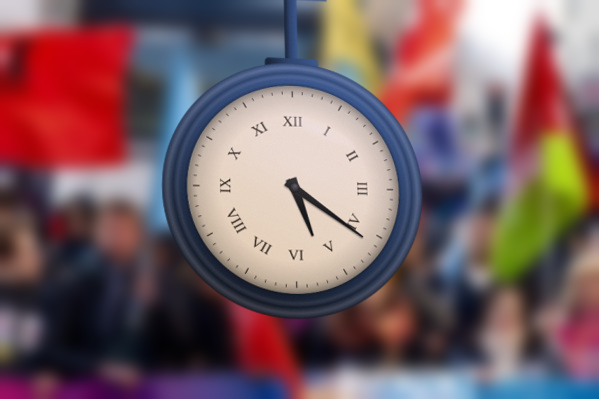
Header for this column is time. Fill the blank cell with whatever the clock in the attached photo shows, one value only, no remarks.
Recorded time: 5:21
